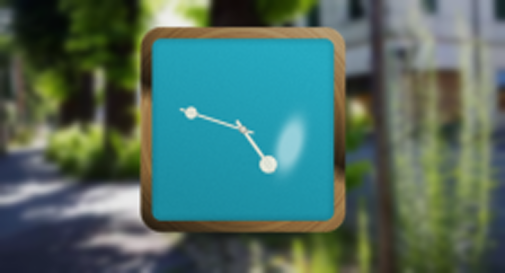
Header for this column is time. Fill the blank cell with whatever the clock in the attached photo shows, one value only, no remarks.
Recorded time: 4:48
